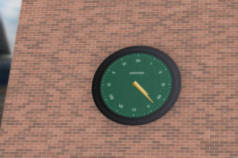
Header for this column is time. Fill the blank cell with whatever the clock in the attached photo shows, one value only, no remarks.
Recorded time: 4:23
